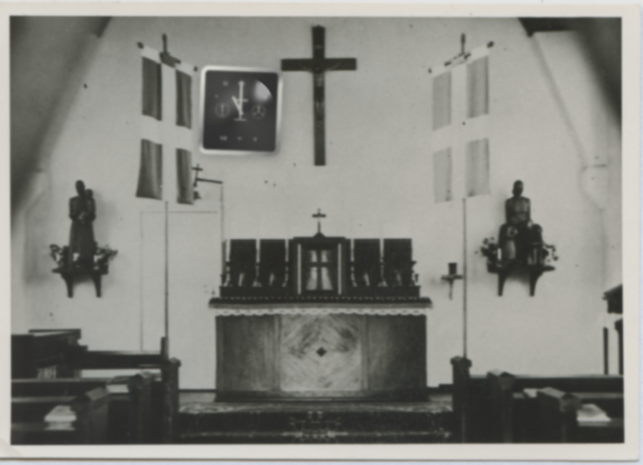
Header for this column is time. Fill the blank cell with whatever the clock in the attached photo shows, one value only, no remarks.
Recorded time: 11:00
